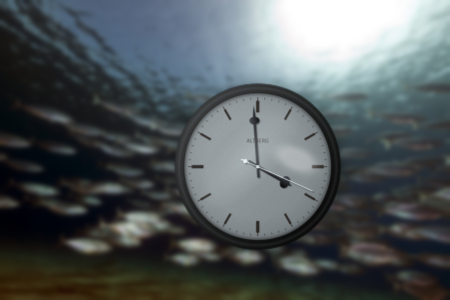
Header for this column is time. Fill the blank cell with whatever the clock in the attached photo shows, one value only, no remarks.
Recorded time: 3:59:19
